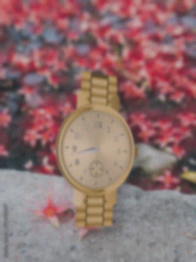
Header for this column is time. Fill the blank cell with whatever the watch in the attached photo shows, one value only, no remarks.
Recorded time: 8:43
